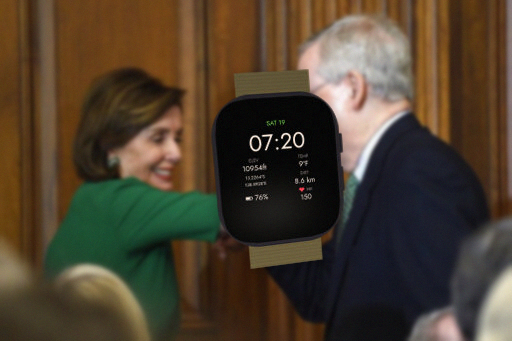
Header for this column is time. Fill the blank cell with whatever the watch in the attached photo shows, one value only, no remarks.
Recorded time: 7:20
